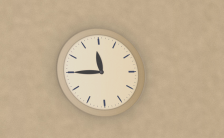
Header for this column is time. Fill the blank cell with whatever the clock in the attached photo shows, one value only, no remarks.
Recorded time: 11:45
